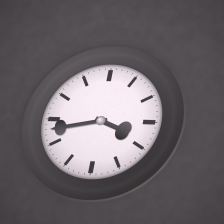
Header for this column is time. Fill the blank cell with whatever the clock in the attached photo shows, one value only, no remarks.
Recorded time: 3:43
